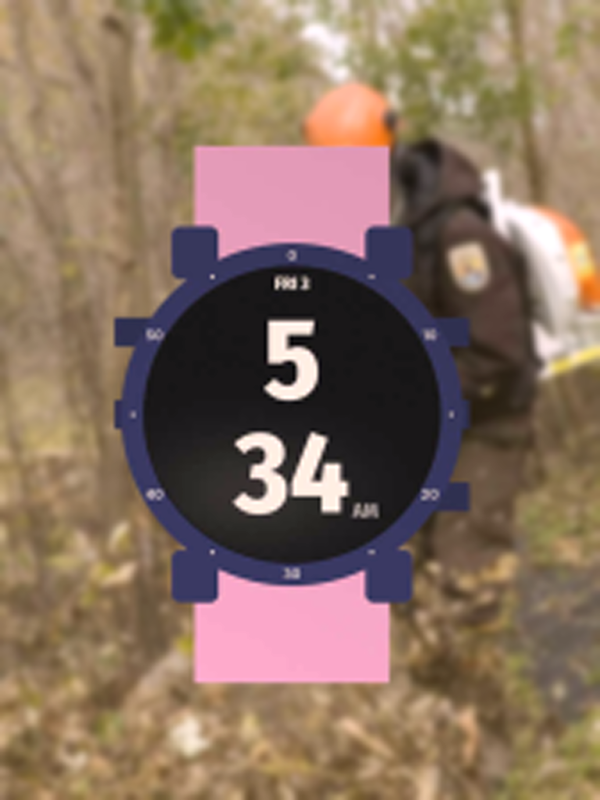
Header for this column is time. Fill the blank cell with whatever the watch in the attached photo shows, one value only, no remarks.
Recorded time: 5:34
